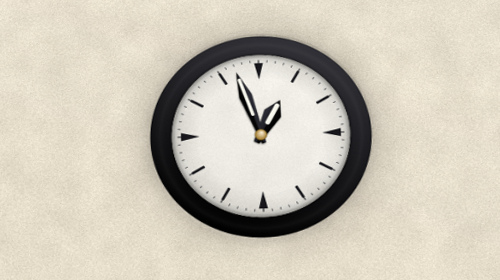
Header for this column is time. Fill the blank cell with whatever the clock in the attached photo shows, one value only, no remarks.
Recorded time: 12:57
